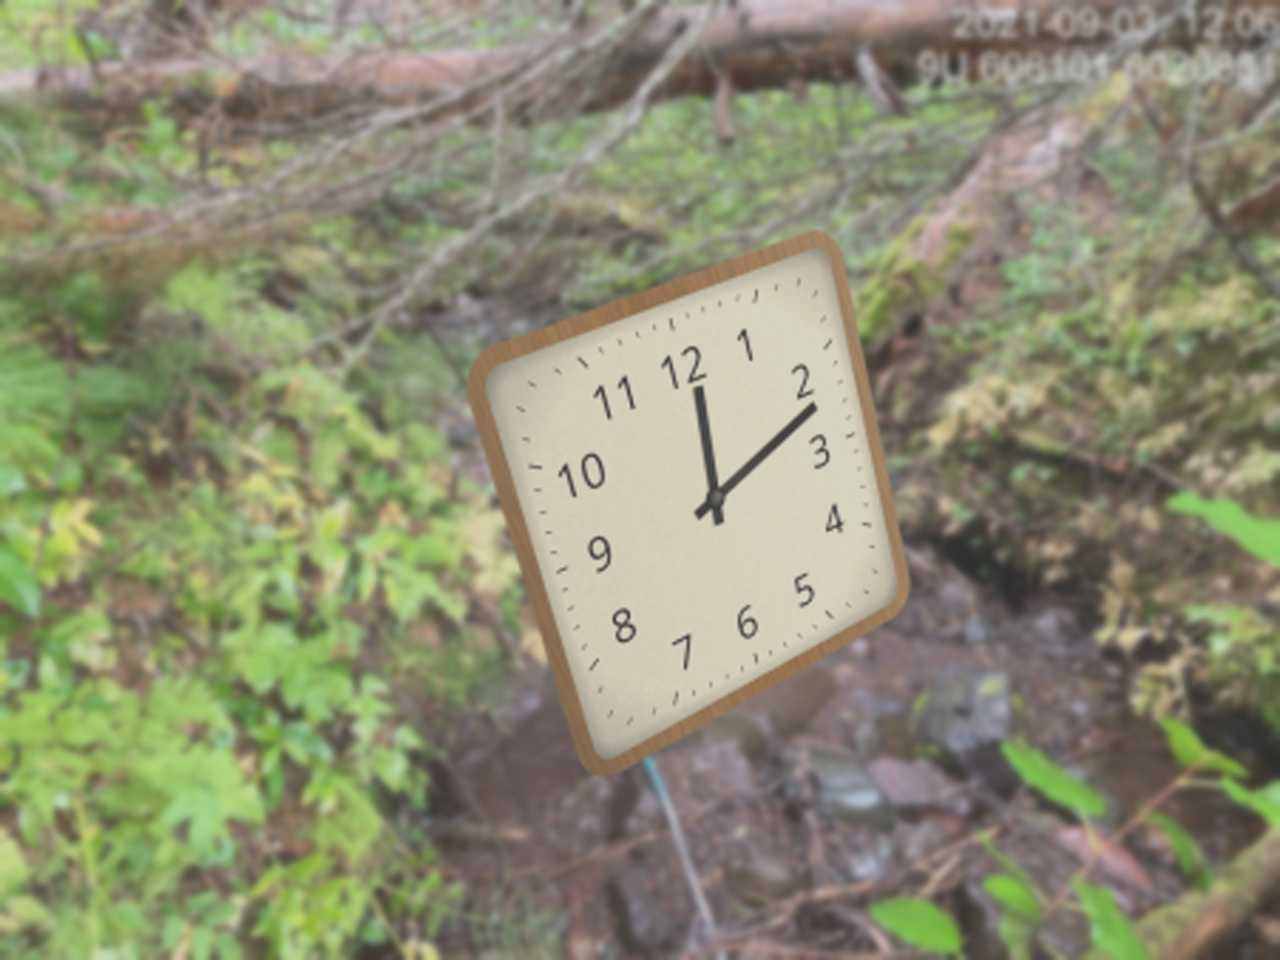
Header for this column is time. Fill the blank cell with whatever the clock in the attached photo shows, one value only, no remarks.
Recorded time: 12:12
